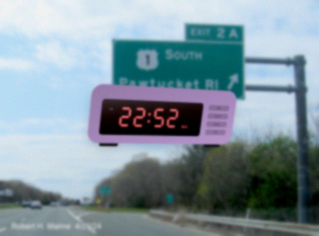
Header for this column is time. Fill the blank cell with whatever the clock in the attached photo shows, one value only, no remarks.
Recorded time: 22:52
